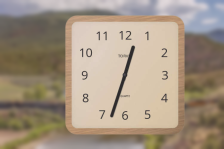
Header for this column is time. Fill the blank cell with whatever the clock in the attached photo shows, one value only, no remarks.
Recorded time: 12:33
